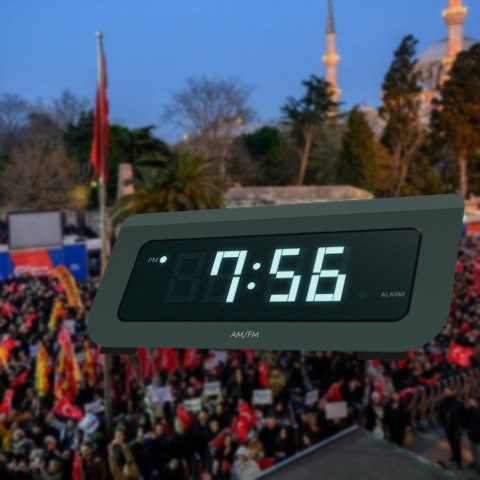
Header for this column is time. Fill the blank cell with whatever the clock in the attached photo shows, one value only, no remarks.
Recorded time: 7:56
